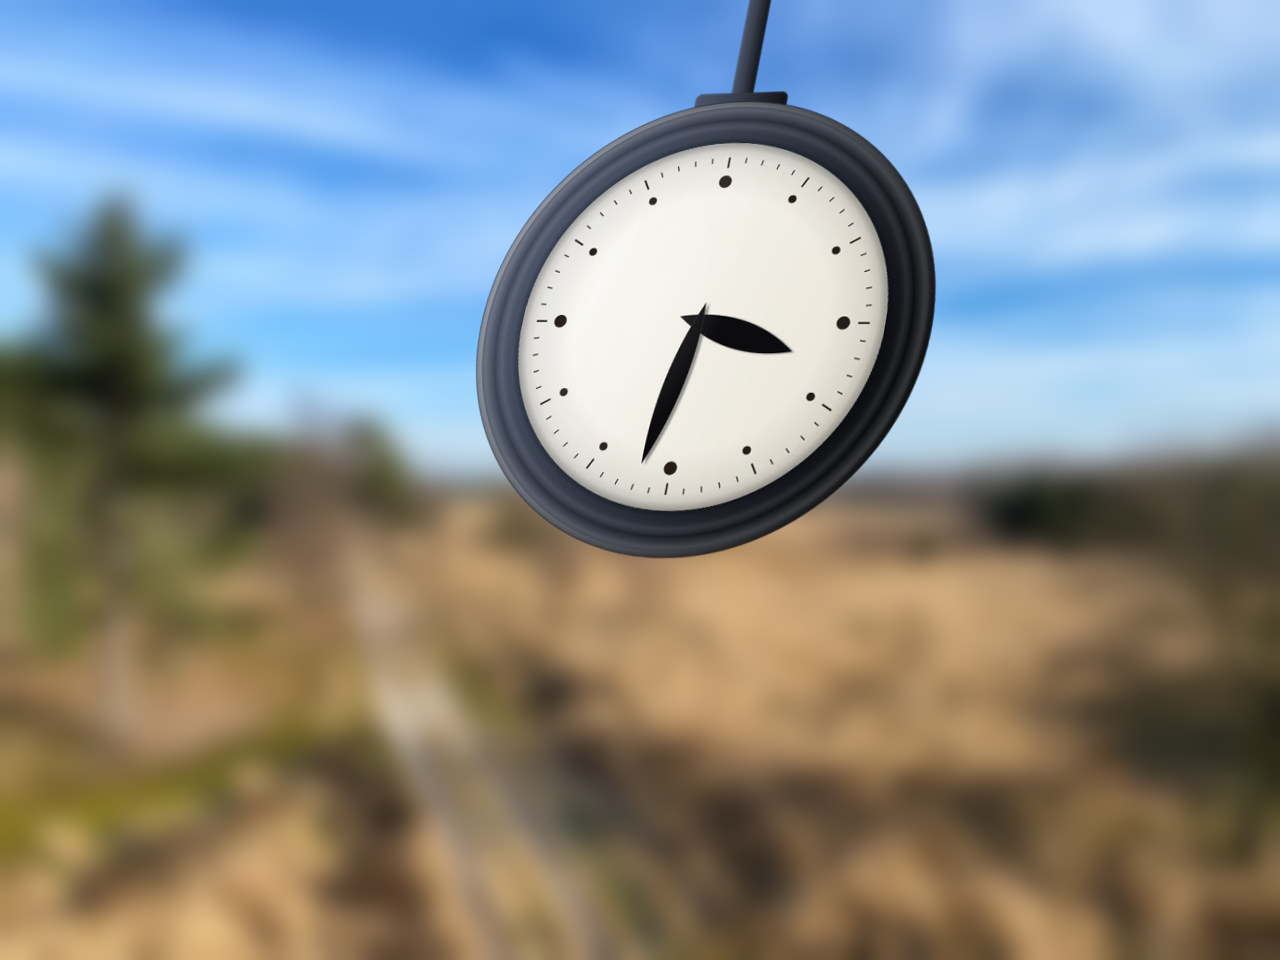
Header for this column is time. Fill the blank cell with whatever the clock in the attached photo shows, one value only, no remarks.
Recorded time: 3:32
